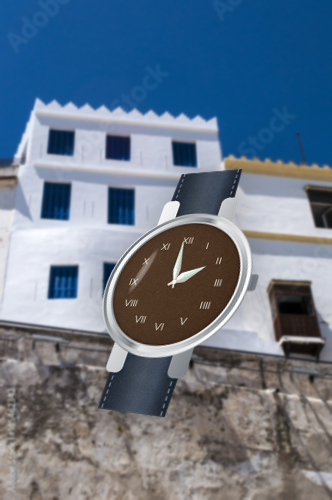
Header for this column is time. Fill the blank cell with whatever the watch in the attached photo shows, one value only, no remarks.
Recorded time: 1:59
